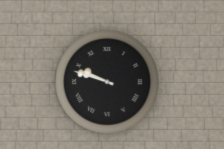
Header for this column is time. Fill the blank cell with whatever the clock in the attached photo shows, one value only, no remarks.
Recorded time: 9:48
